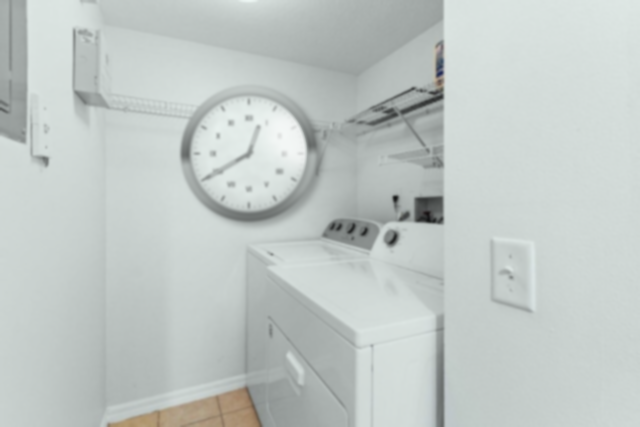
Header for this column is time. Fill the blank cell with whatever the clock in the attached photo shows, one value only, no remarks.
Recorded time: 12:40
